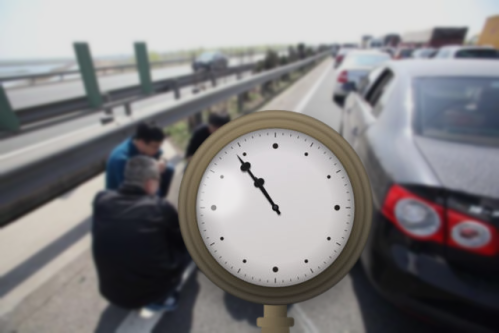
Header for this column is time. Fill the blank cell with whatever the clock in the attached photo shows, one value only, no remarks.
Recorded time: 10:54
